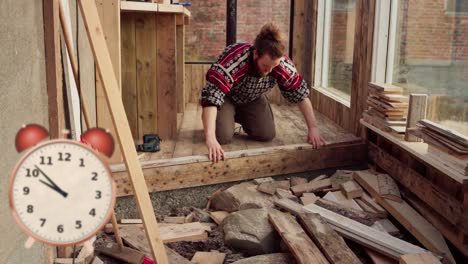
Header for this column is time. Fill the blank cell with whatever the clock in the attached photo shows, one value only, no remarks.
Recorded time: 9:52
